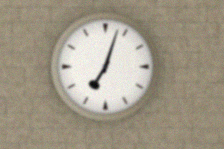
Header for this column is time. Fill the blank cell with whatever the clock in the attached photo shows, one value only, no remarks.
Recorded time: 7:03
